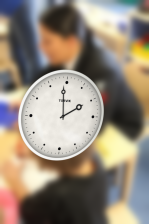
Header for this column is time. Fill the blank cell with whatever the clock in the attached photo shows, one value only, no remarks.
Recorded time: 1:59
